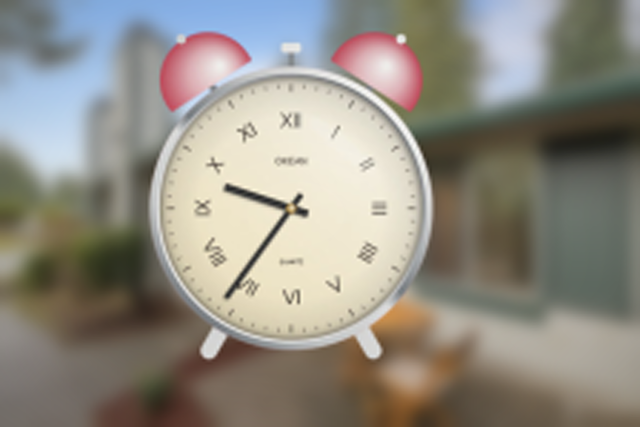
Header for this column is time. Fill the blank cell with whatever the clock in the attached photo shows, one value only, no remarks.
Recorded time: 9:36
